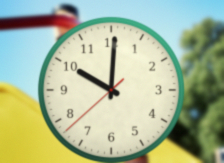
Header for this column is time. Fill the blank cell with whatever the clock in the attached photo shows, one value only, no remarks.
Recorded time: 10:00:38
